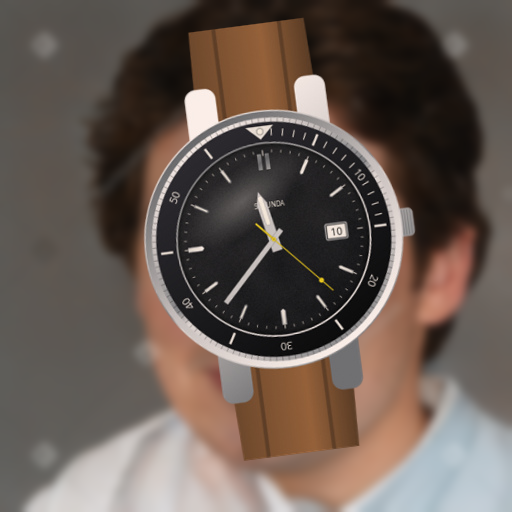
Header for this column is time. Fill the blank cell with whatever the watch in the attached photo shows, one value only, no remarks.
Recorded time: 11:37:23
